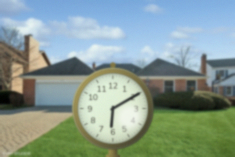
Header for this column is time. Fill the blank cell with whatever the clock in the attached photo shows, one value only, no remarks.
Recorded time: 6:10
